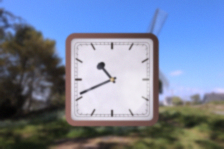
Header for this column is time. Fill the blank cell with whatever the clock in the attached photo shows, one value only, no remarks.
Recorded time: 10:41
